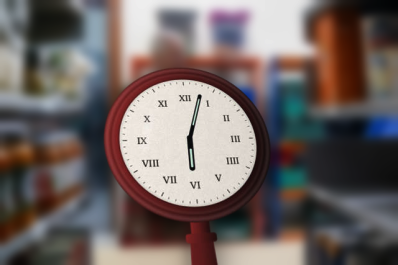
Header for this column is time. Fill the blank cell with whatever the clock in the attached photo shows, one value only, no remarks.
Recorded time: 6:03
